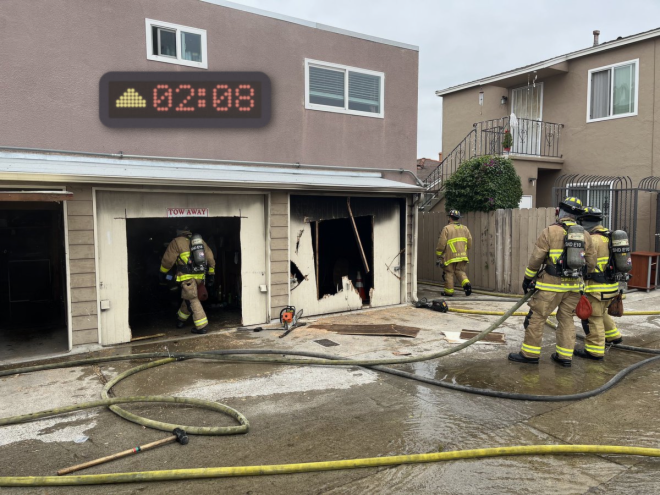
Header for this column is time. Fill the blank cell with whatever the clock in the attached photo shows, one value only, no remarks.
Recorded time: 2:08
